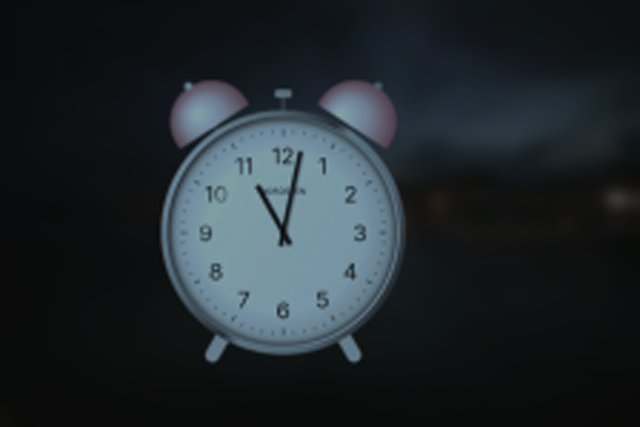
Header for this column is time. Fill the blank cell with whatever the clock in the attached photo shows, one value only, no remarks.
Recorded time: 11:02
